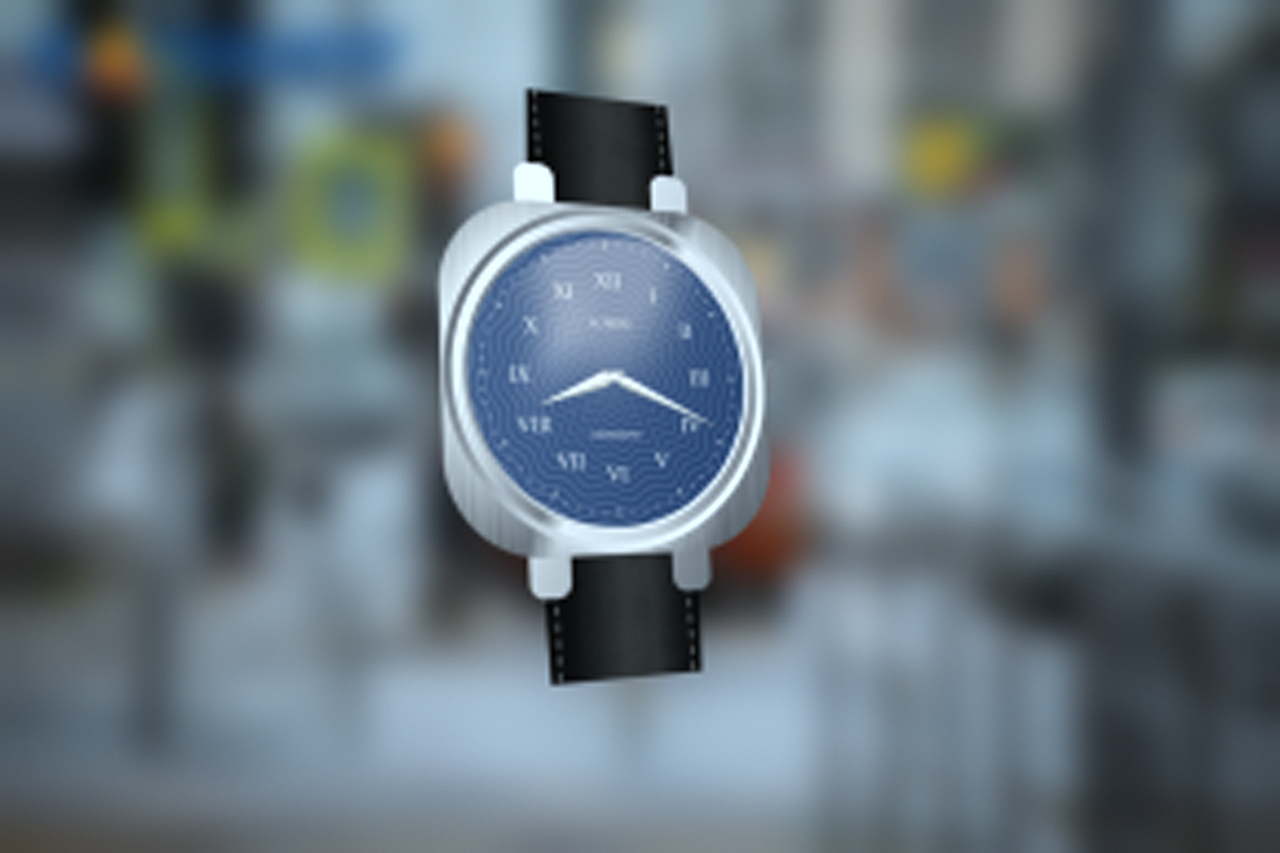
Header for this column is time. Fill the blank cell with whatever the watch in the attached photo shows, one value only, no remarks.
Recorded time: 8:19
